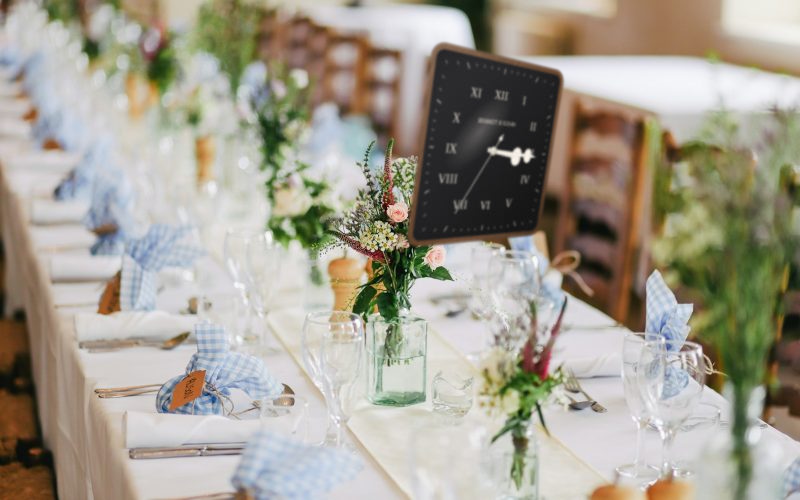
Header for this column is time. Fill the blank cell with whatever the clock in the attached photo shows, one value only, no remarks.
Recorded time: 3:15:35
